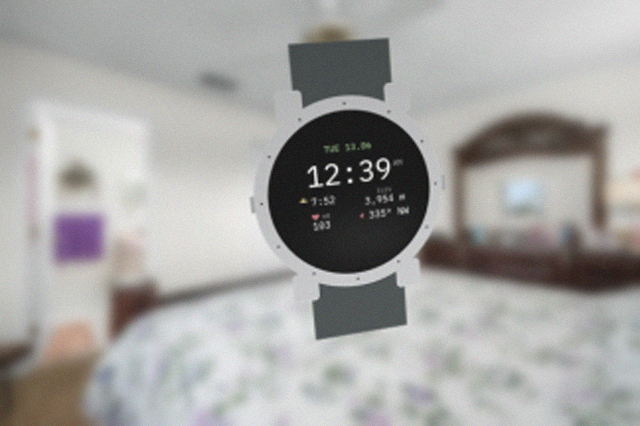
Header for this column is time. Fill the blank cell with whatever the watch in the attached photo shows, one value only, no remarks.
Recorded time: 12:39
